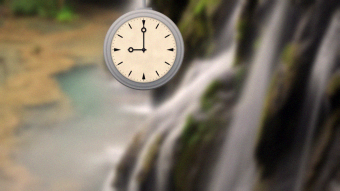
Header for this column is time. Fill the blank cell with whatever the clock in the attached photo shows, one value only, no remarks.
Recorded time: 9:00
